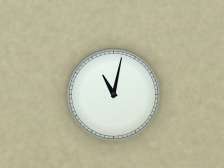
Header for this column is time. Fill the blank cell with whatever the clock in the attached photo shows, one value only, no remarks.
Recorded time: 11:02
